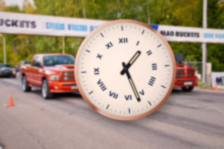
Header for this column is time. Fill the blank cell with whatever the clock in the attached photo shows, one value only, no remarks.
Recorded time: 1:27
